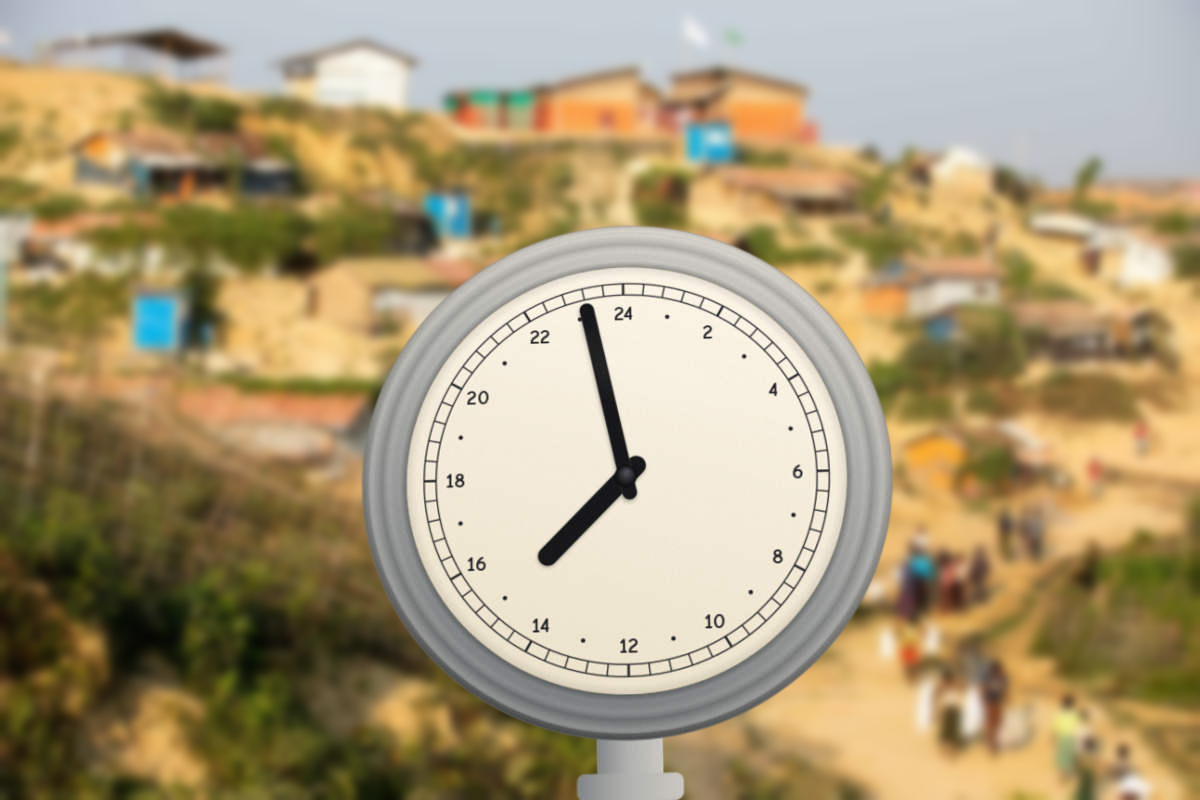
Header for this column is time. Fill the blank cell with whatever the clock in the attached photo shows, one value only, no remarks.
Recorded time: 14:58
